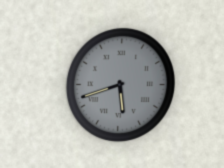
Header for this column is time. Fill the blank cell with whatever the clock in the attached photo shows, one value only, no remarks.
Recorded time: 5:42
